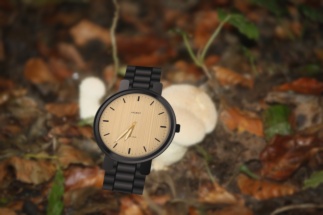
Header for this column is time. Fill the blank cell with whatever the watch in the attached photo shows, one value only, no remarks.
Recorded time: 6:36
